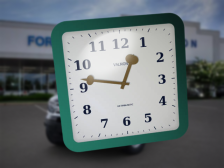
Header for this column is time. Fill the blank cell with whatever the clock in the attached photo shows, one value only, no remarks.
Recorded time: 12:47
